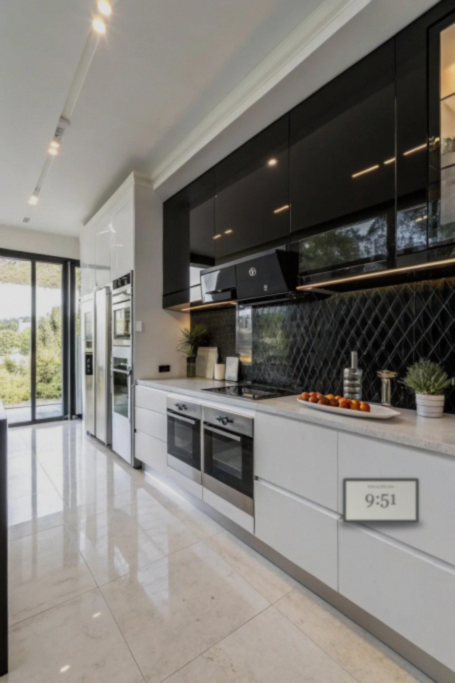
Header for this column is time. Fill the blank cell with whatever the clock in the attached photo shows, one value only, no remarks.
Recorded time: 9:51
